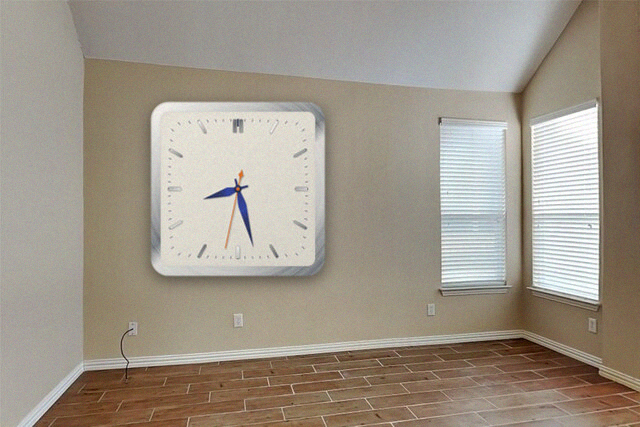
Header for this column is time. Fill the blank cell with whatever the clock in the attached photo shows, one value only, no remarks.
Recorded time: 8:27:32
